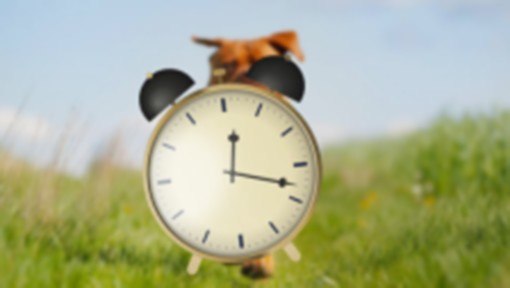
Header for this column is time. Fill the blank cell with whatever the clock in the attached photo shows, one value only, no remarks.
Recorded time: 12:18
